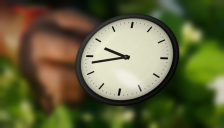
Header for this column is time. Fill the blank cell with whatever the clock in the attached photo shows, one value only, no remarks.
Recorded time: 9:43
